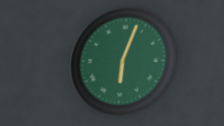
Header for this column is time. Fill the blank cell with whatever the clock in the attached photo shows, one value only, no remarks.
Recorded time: 6:03
